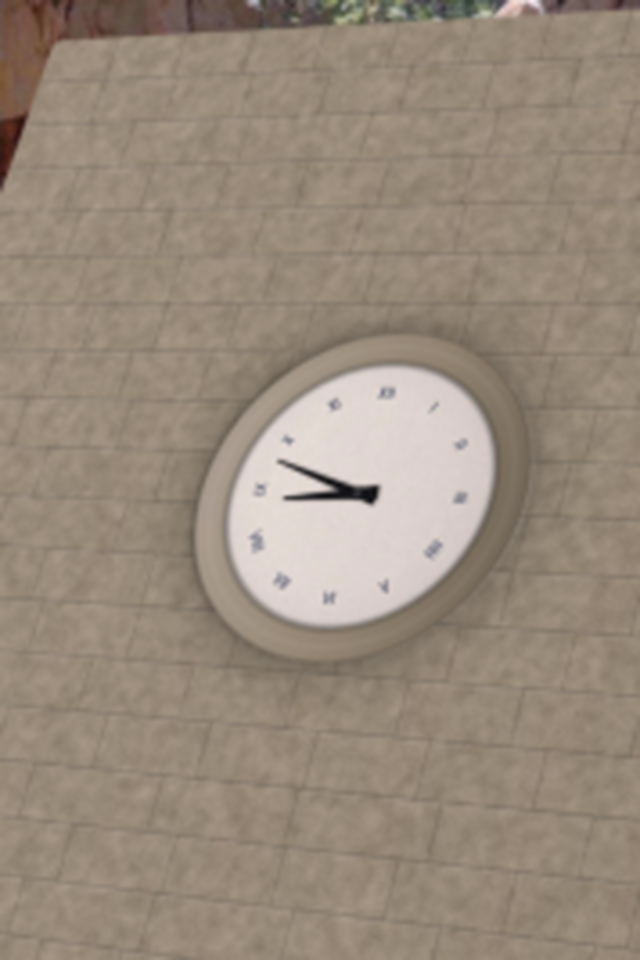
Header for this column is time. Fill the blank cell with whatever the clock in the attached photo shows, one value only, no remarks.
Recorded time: 8:48
